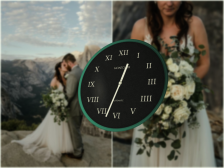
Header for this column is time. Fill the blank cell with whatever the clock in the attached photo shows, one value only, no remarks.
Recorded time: 12:33
